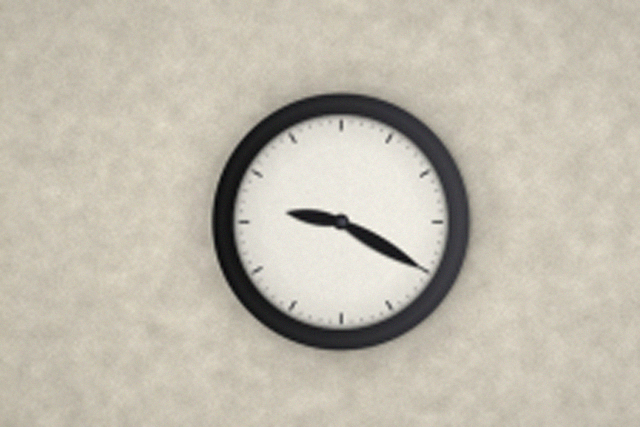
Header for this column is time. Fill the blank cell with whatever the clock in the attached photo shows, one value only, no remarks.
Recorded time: 9:20
